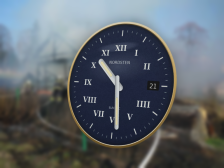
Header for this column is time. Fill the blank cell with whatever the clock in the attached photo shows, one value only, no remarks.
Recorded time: 10:29
